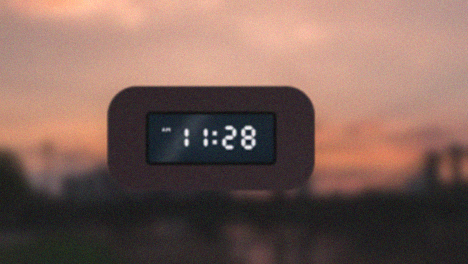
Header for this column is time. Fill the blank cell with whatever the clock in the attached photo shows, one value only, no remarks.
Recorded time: 11:28
